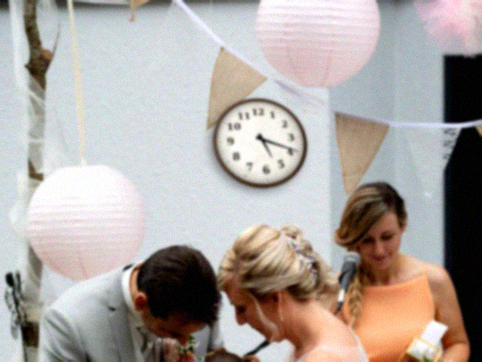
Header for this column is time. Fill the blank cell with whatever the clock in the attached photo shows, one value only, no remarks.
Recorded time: 5:19
